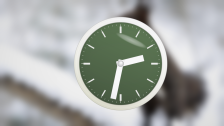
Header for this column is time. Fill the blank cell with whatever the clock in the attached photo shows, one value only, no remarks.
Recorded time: 2:32
